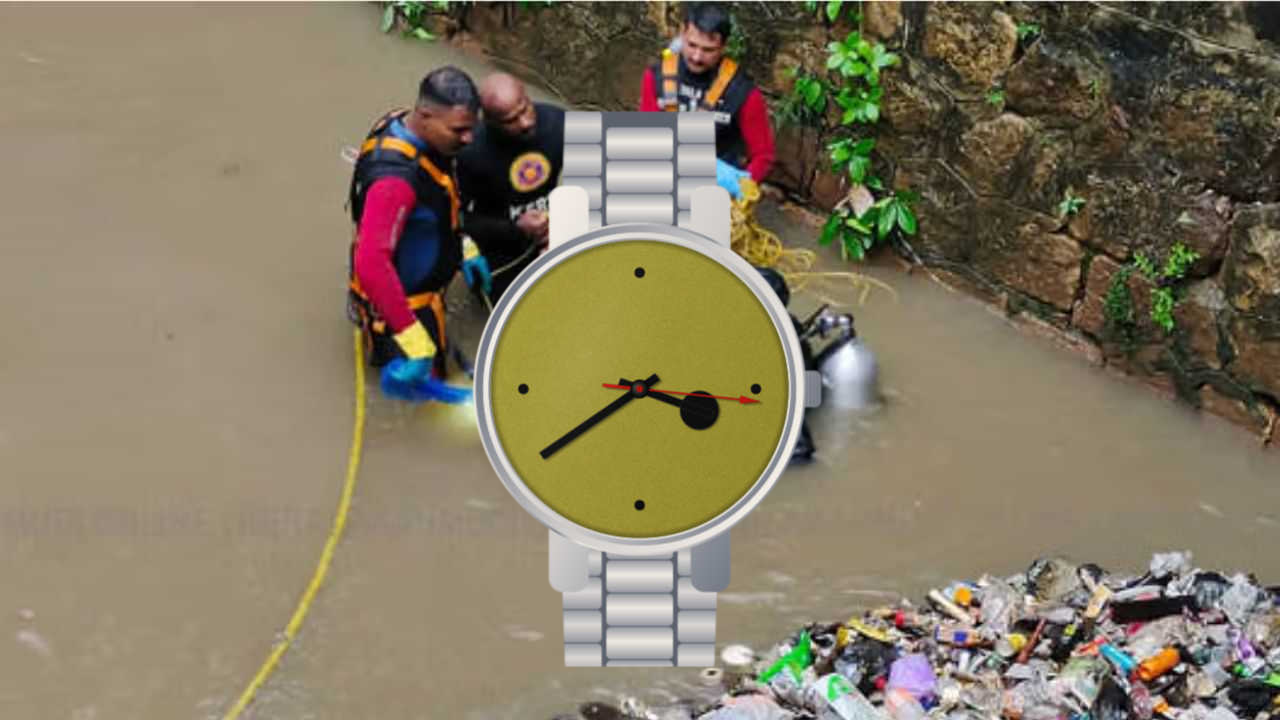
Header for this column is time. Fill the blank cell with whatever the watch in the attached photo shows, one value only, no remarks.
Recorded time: 3:39:16
